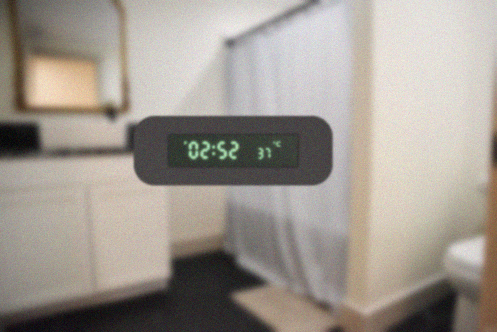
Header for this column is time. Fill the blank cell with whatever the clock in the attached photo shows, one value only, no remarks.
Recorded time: 2:52
